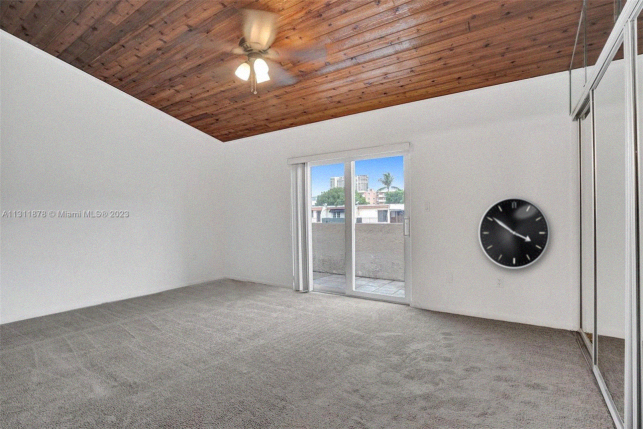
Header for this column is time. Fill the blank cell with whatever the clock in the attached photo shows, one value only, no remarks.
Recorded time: 3:51
